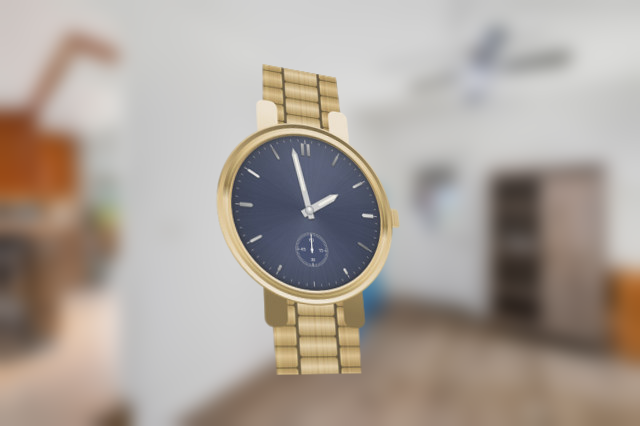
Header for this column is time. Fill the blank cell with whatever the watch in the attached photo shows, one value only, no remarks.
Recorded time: 1:58
